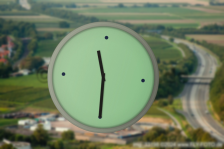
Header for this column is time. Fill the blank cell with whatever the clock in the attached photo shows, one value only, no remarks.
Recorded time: 11:30
